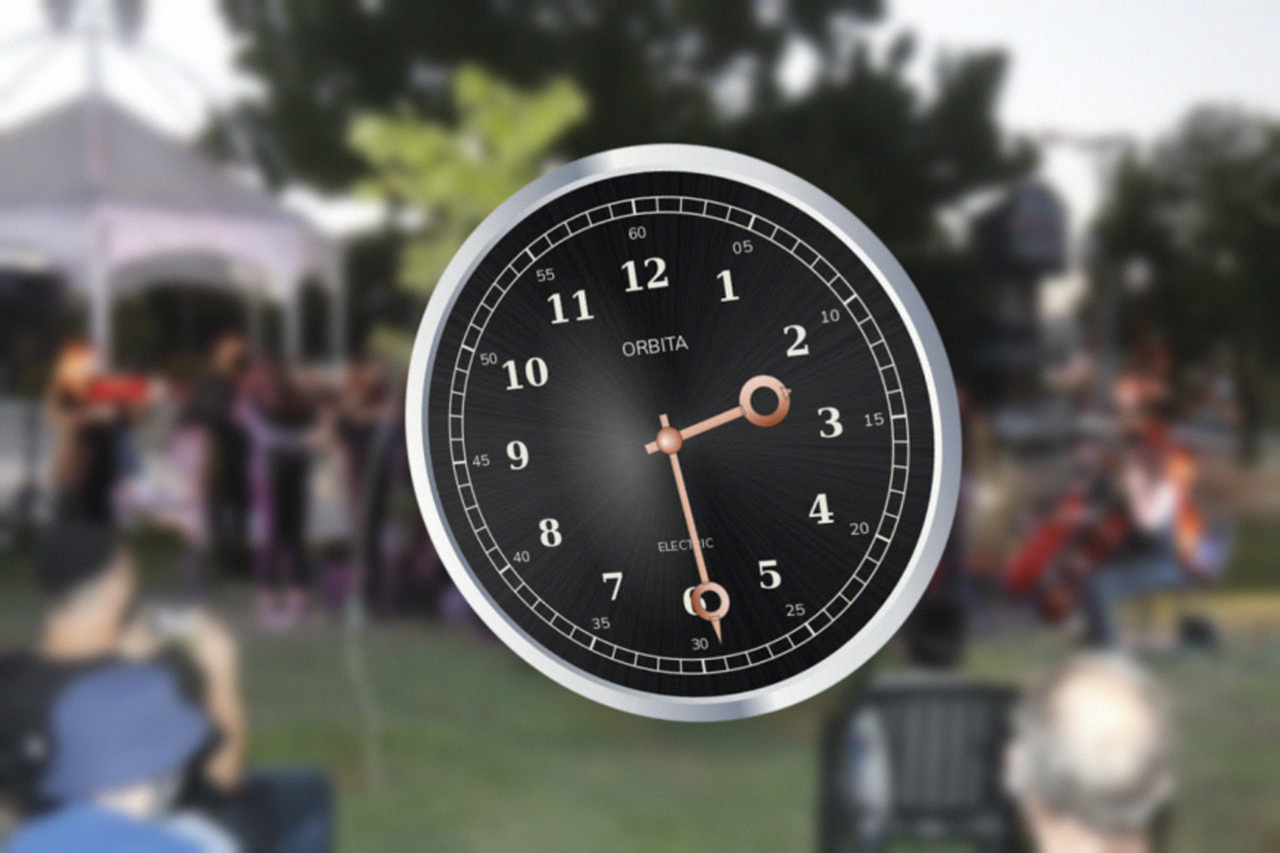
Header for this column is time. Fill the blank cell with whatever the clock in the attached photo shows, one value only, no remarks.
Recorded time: 2:29
